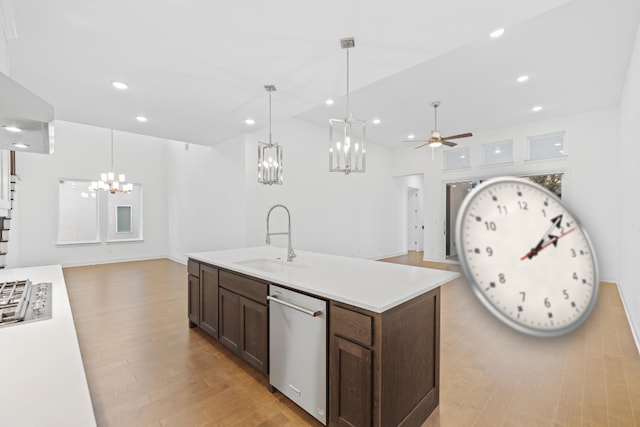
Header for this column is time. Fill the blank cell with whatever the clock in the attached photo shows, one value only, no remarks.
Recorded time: 2:08:11
